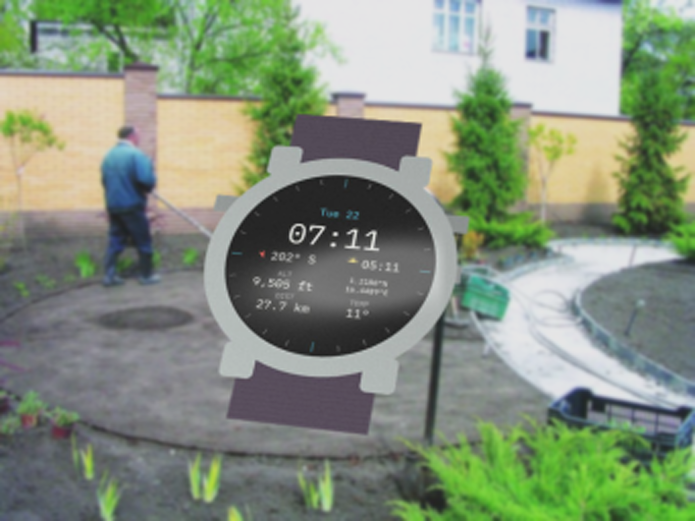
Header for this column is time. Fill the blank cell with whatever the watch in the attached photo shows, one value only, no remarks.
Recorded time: 7:11
